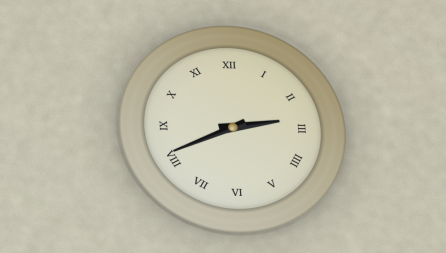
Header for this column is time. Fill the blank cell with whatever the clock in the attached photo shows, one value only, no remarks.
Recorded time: 2:41
